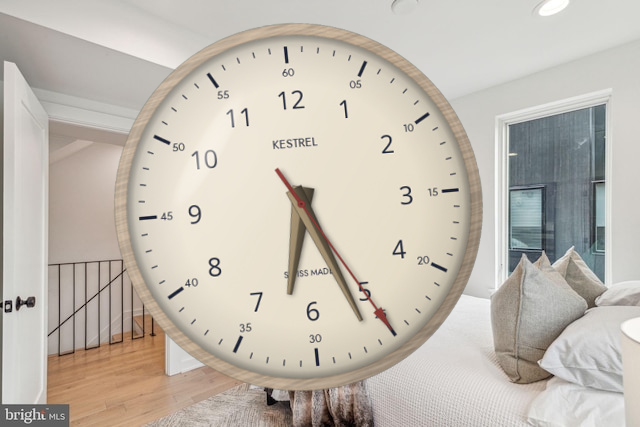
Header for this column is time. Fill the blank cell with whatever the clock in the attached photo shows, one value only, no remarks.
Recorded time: 6:26:25
